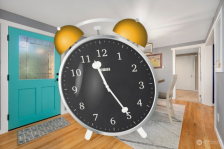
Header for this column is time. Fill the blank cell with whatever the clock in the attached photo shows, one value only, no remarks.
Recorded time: 11:25
